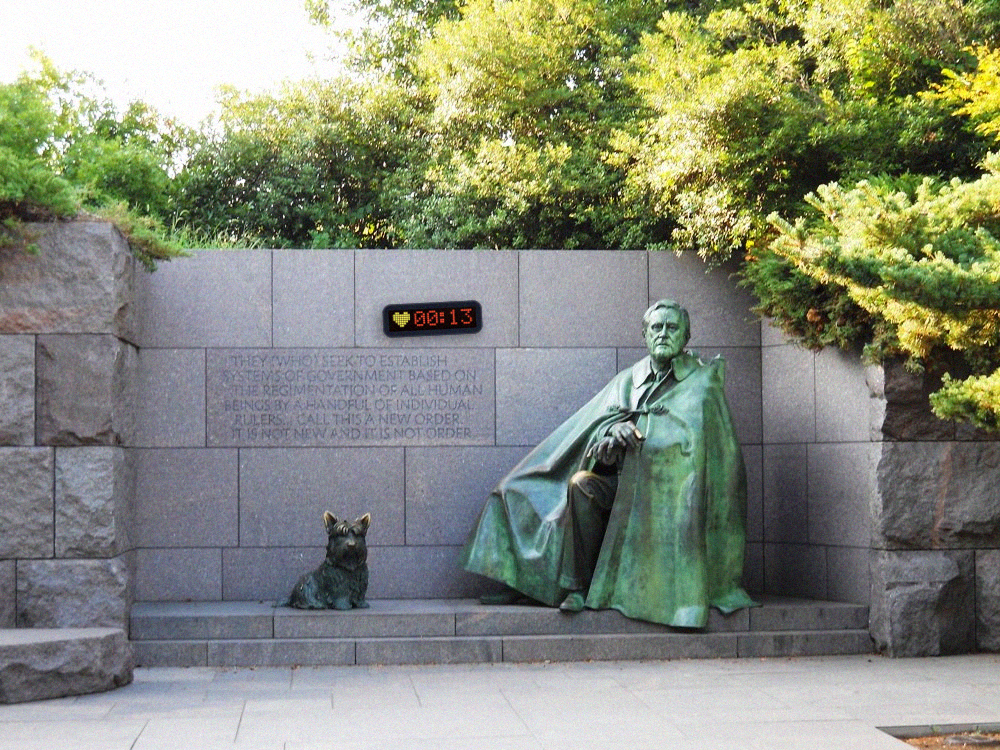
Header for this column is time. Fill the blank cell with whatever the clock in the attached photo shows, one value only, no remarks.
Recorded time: 0:13
